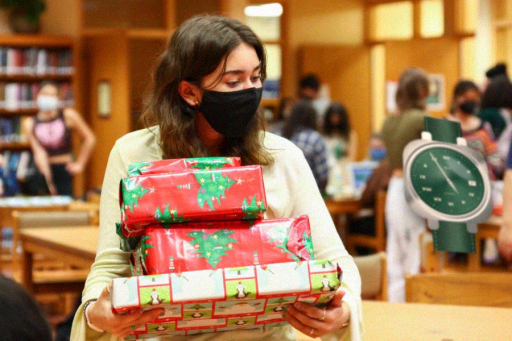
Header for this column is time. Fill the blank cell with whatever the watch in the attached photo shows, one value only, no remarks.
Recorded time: 4:55
